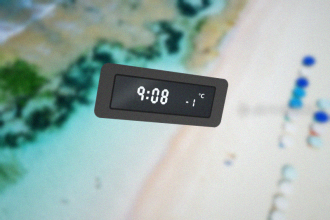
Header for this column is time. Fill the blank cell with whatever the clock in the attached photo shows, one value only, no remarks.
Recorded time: 9:08
